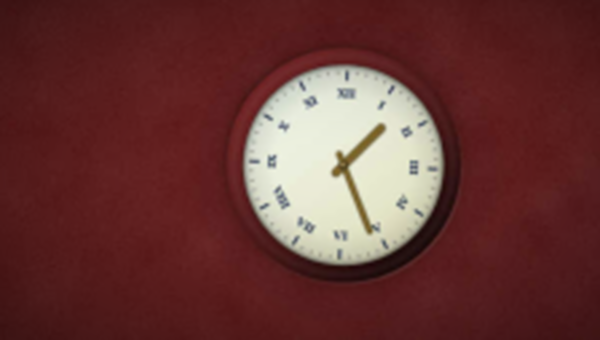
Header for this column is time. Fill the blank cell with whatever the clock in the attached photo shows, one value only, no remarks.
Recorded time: 1:26
